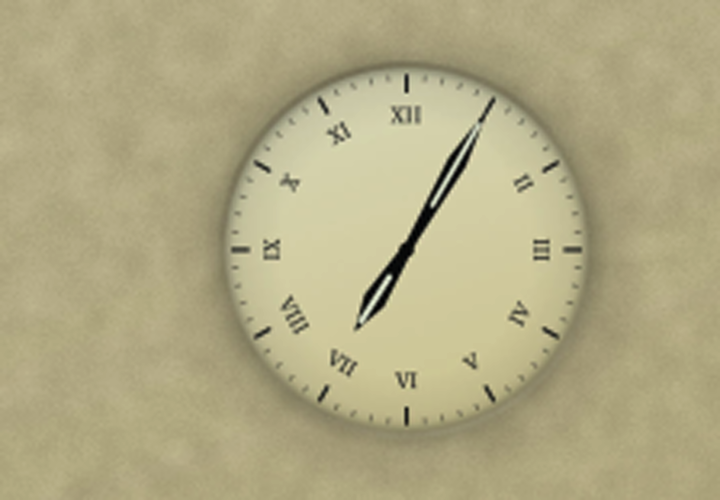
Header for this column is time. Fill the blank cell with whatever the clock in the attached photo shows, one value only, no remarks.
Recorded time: 7:05
